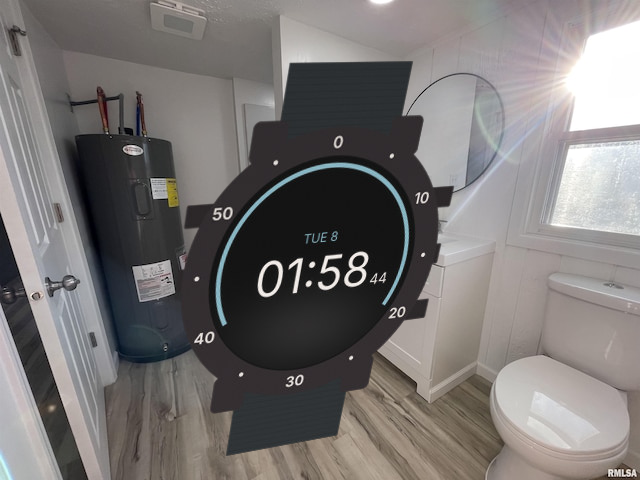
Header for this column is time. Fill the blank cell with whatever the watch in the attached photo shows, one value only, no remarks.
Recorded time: 1:58:44
